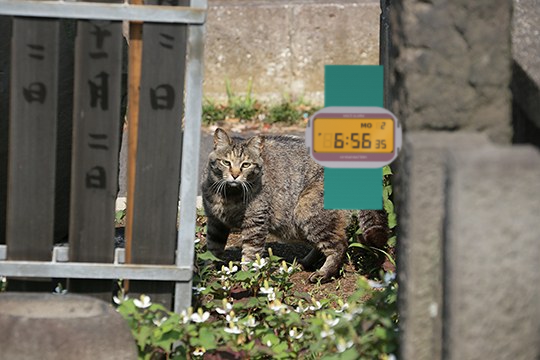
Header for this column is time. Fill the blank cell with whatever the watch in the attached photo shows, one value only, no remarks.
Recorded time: 6:56
